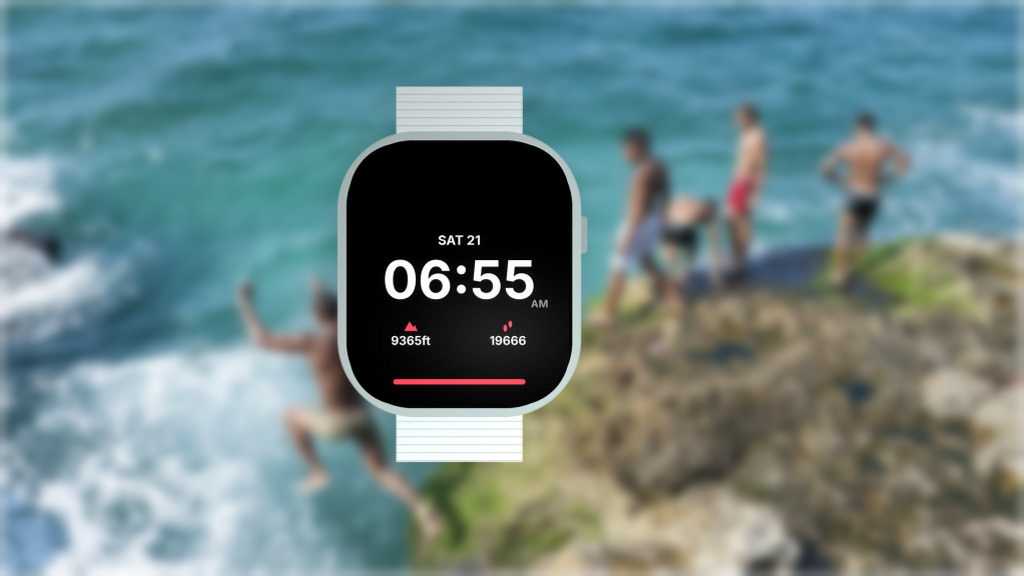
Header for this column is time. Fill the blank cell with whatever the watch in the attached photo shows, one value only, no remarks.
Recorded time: 6:55
